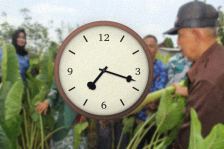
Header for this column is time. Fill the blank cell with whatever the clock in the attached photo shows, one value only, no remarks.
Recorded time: 7:18
